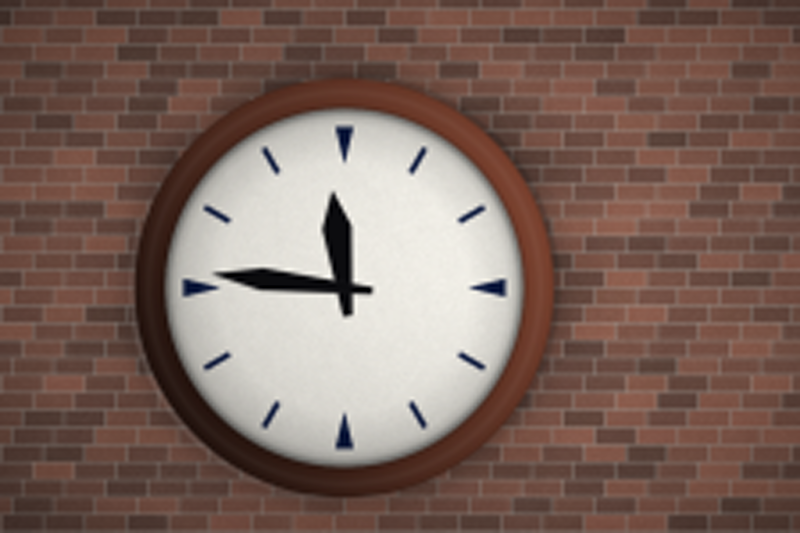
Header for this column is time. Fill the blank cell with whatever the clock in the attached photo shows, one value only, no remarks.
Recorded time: 11:46
